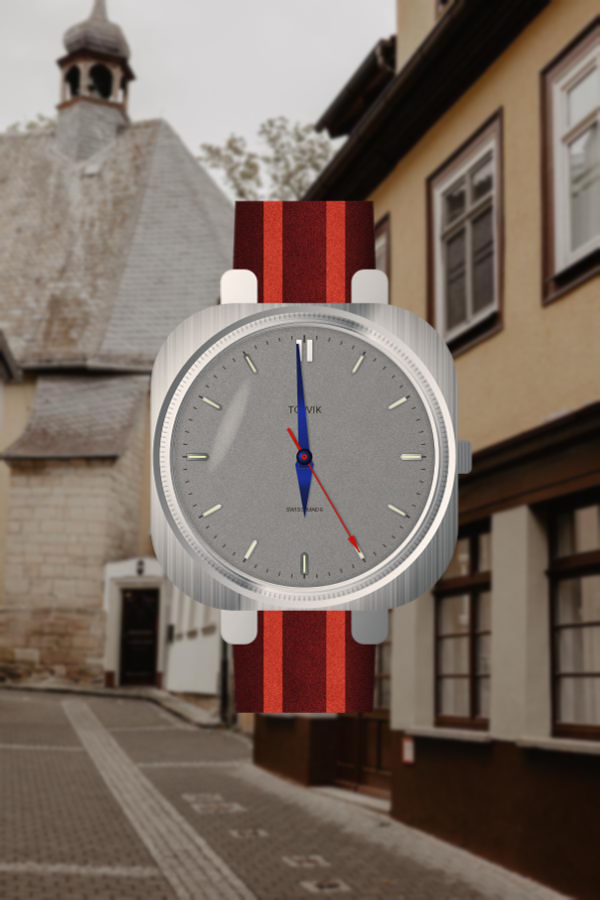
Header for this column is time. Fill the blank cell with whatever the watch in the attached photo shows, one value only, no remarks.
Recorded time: 5:59:25
